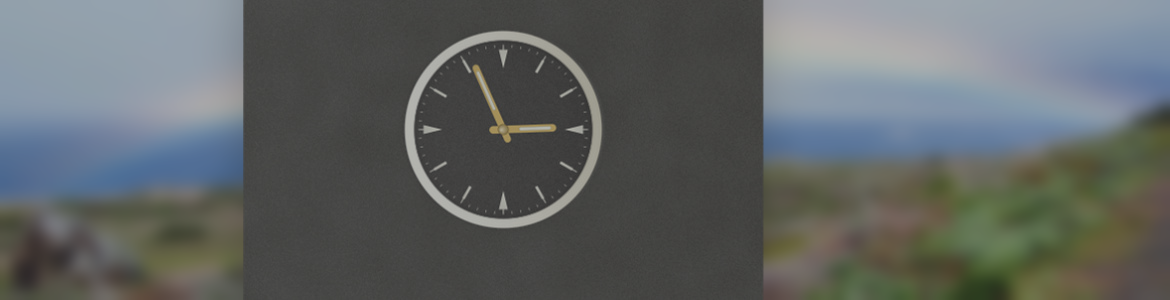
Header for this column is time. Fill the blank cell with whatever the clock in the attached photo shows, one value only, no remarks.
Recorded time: 2:56
